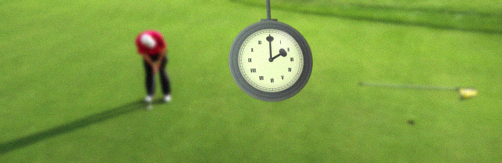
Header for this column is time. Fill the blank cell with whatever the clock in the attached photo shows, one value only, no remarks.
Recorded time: 2:00
